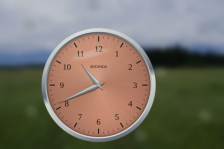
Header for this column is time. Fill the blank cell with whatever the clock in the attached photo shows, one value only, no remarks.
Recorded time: 10:41
